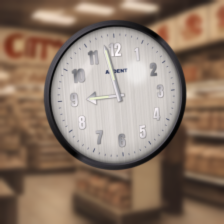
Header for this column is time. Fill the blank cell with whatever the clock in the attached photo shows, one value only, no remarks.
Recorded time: 8:58
